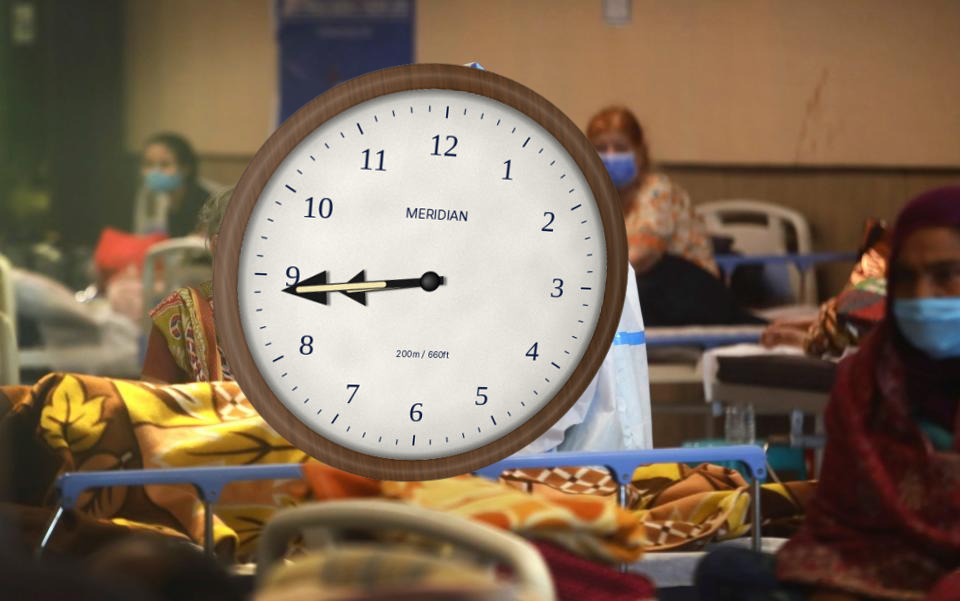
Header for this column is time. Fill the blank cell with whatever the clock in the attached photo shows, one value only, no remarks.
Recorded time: 8:44
